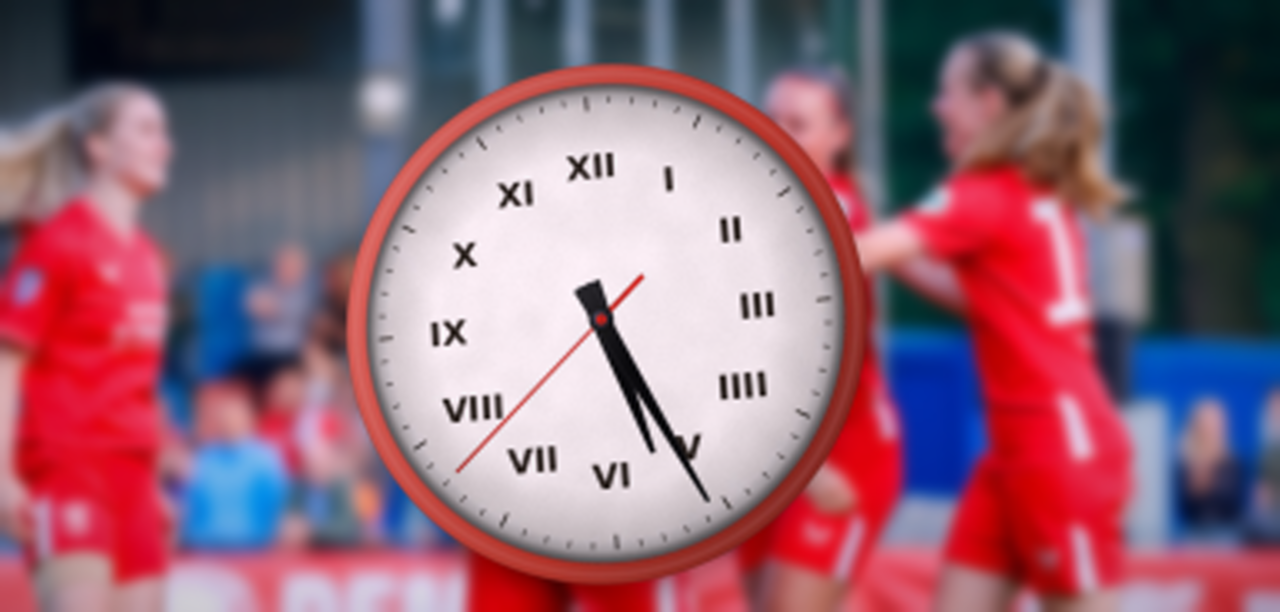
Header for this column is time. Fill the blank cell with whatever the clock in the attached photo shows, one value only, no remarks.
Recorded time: 5:25:38
